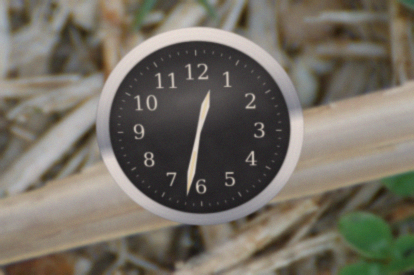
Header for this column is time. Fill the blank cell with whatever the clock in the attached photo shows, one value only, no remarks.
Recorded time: 12:32
